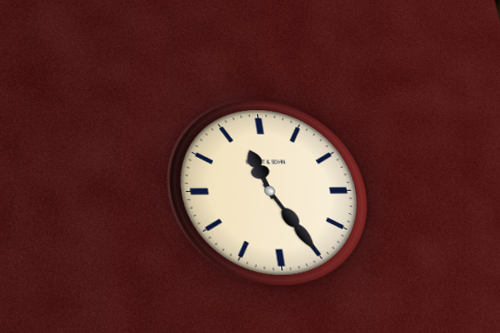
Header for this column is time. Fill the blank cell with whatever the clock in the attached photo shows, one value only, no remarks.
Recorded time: 11:25
